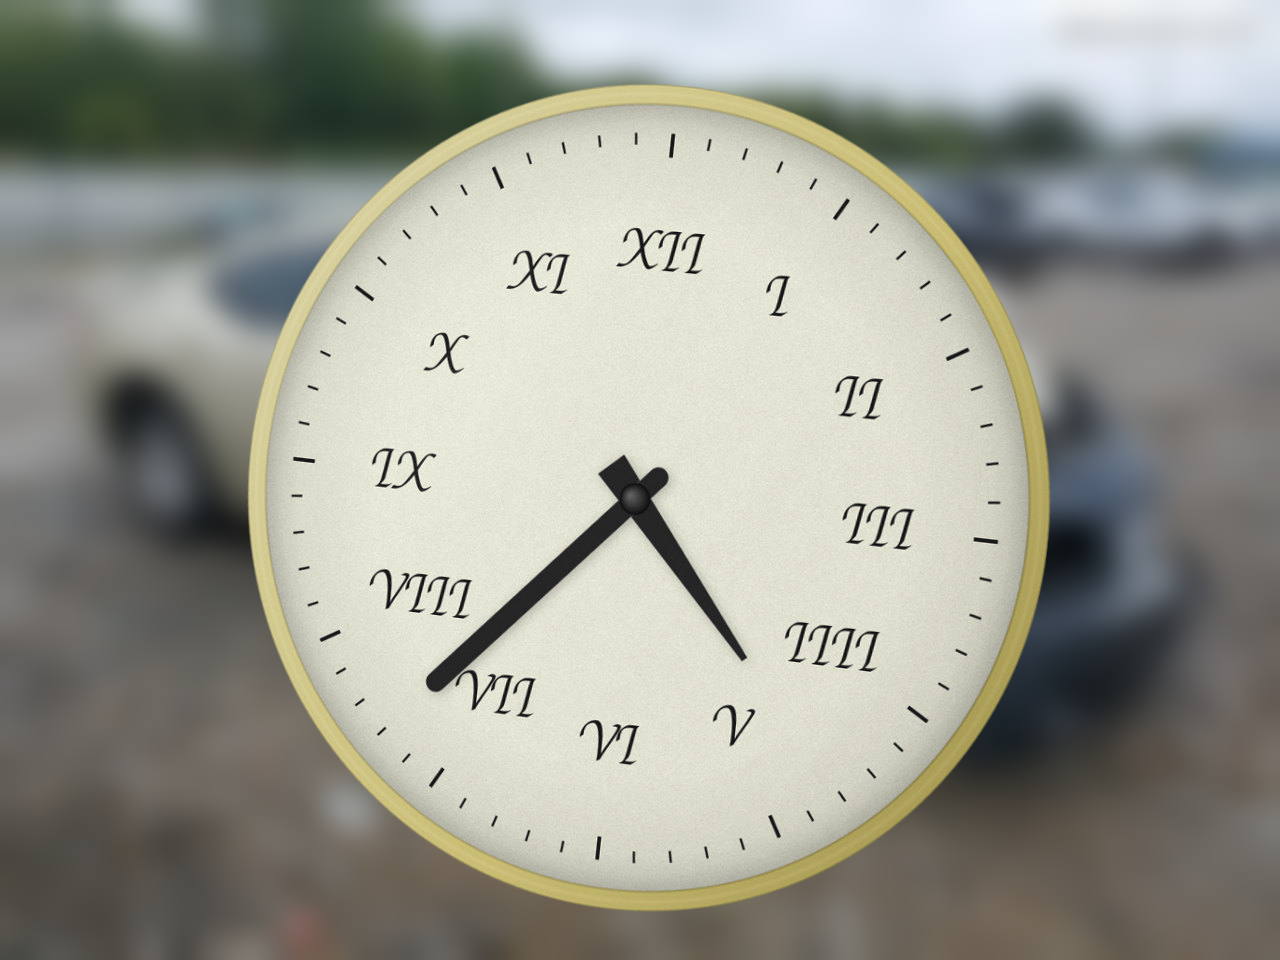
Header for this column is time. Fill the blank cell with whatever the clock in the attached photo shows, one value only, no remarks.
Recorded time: 4:37
